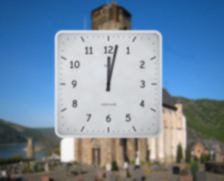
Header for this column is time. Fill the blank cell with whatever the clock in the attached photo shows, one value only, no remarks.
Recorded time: 12:02
